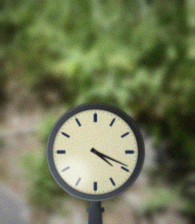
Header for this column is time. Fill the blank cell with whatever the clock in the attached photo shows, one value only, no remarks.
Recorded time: 4:19
